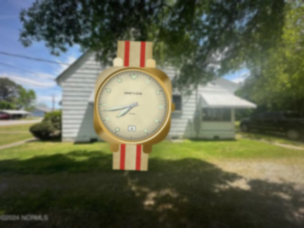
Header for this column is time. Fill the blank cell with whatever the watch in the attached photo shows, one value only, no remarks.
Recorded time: 7:43
